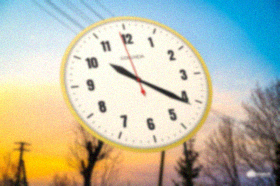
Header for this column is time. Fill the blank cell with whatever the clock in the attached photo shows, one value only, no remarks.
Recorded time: 10:20:59
